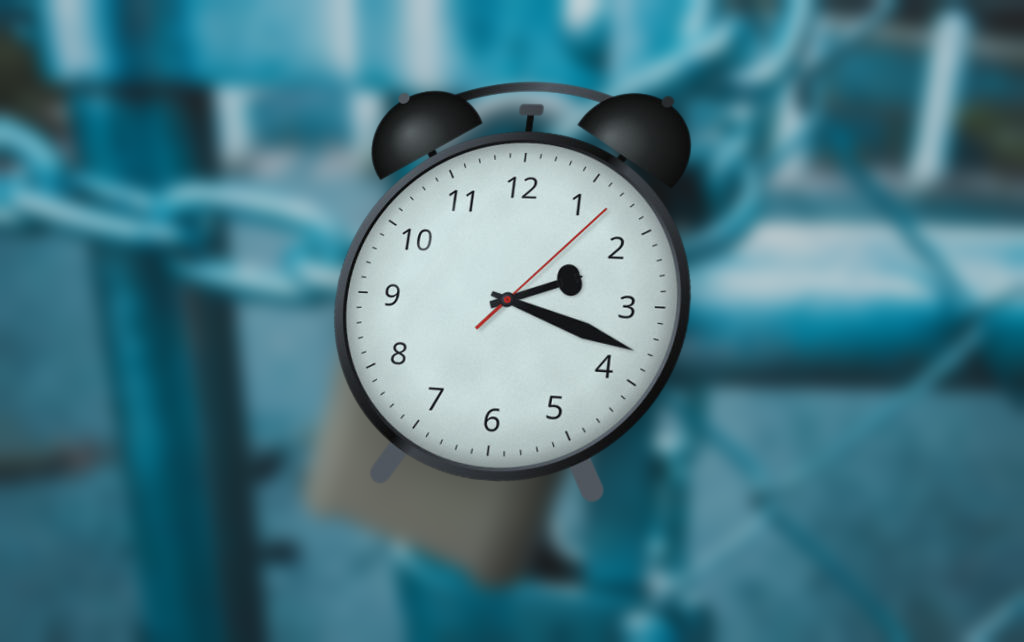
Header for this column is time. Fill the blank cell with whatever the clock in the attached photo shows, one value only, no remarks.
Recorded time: 2:18:07
